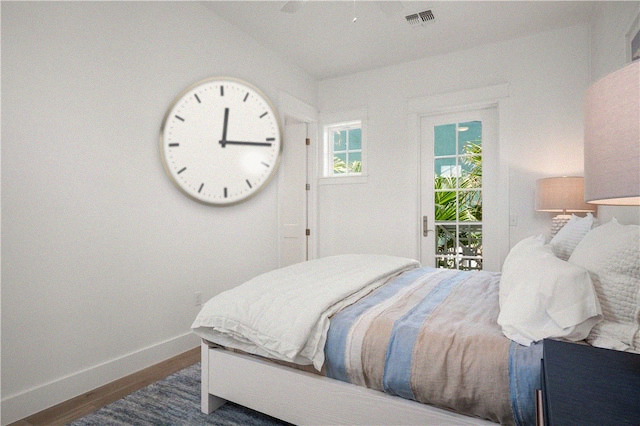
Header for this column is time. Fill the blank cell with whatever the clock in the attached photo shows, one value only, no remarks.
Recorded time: 12:16
